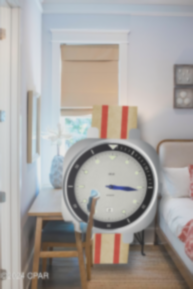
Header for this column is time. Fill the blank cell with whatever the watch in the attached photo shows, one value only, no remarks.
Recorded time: 3:16
